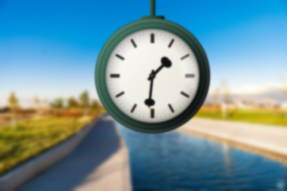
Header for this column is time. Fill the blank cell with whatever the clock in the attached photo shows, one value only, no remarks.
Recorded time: 1:31
